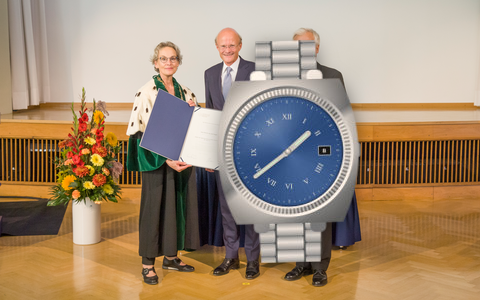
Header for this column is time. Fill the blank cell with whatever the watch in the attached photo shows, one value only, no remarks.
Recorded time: 1:39
